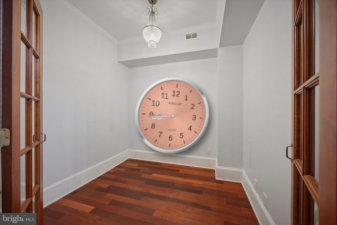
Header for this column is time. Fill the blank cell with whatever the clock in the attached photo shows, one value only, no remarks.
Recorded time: 8:44
